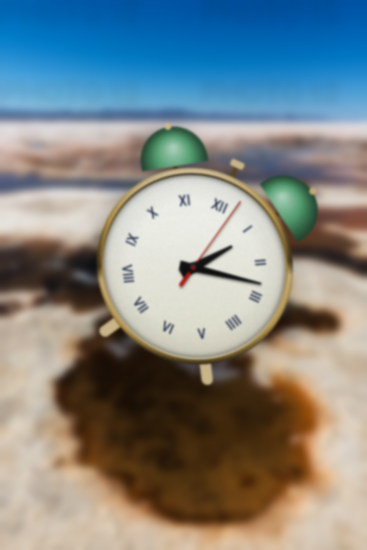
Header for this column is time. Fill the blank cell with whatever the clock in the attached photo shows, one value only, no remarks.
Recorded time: 1:13:02
